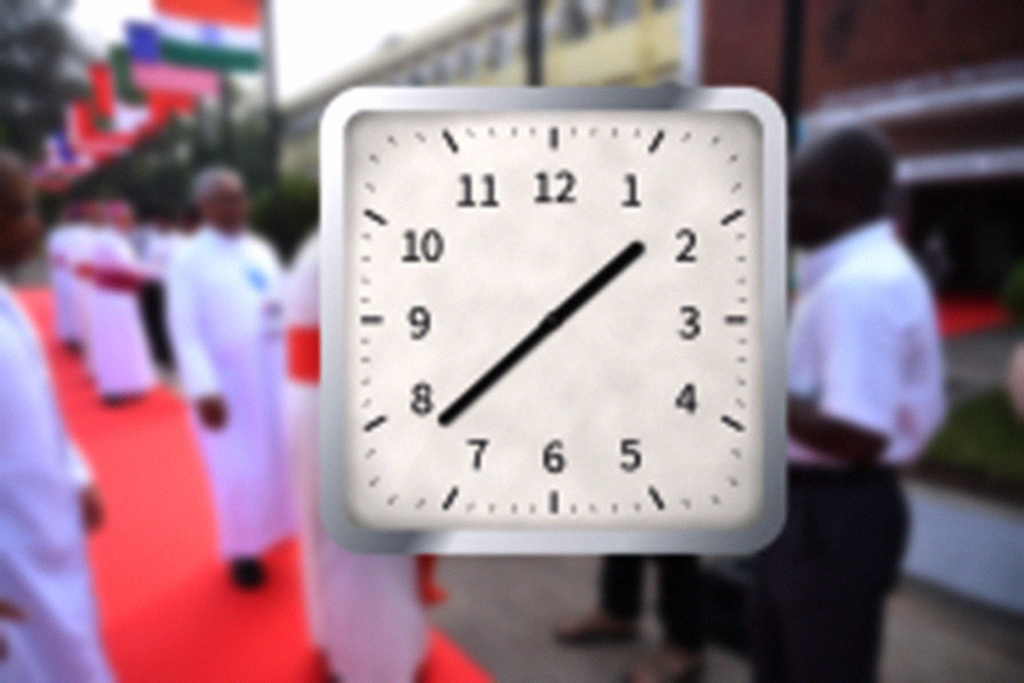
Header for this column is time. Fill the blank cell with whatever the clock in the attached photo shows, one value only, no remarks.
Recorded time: 1:38
